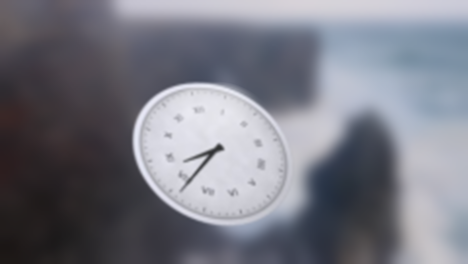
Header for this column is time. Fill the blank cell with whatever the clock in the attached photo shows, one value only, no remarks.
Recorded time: 8:39
